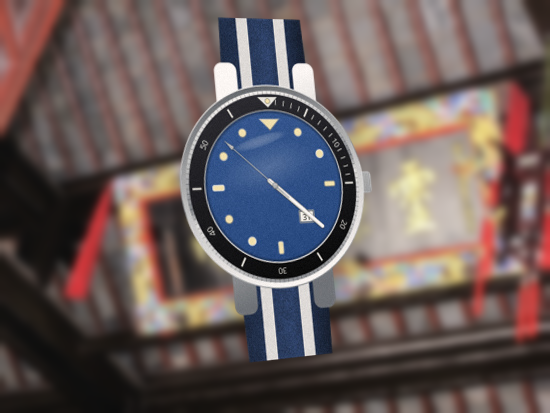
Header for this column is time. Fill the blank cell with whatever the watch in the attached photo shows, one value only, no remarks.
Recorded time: 4:21:52
